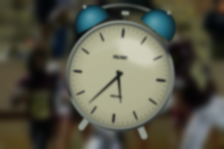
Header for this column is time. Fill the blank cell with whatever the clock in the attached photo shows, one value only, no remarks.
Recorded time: 5:37
